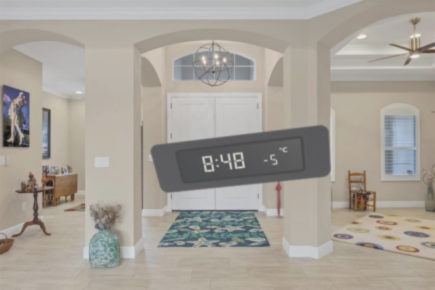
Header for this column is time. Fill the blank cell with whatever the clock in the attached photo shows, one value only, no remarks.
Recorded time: 8:48
